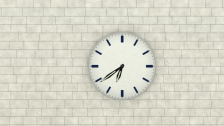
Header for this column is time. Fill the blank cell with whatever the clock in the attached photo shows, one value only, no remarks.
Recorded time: 6:39
